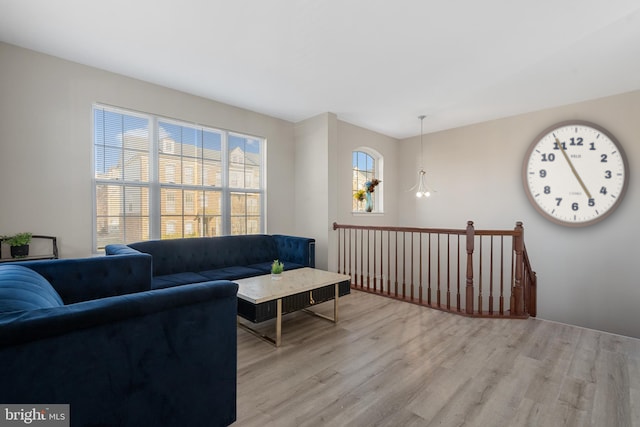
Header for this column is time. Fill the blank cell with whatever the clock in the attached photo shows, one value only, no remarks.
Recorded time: 4:55
